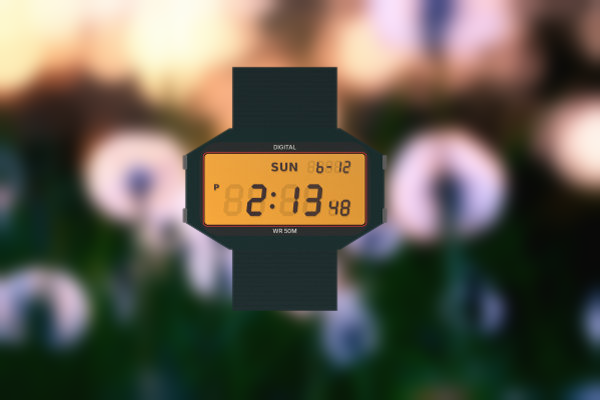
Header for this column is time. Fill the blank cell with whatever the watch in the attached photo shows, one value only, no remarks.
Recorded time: 2:13:48
